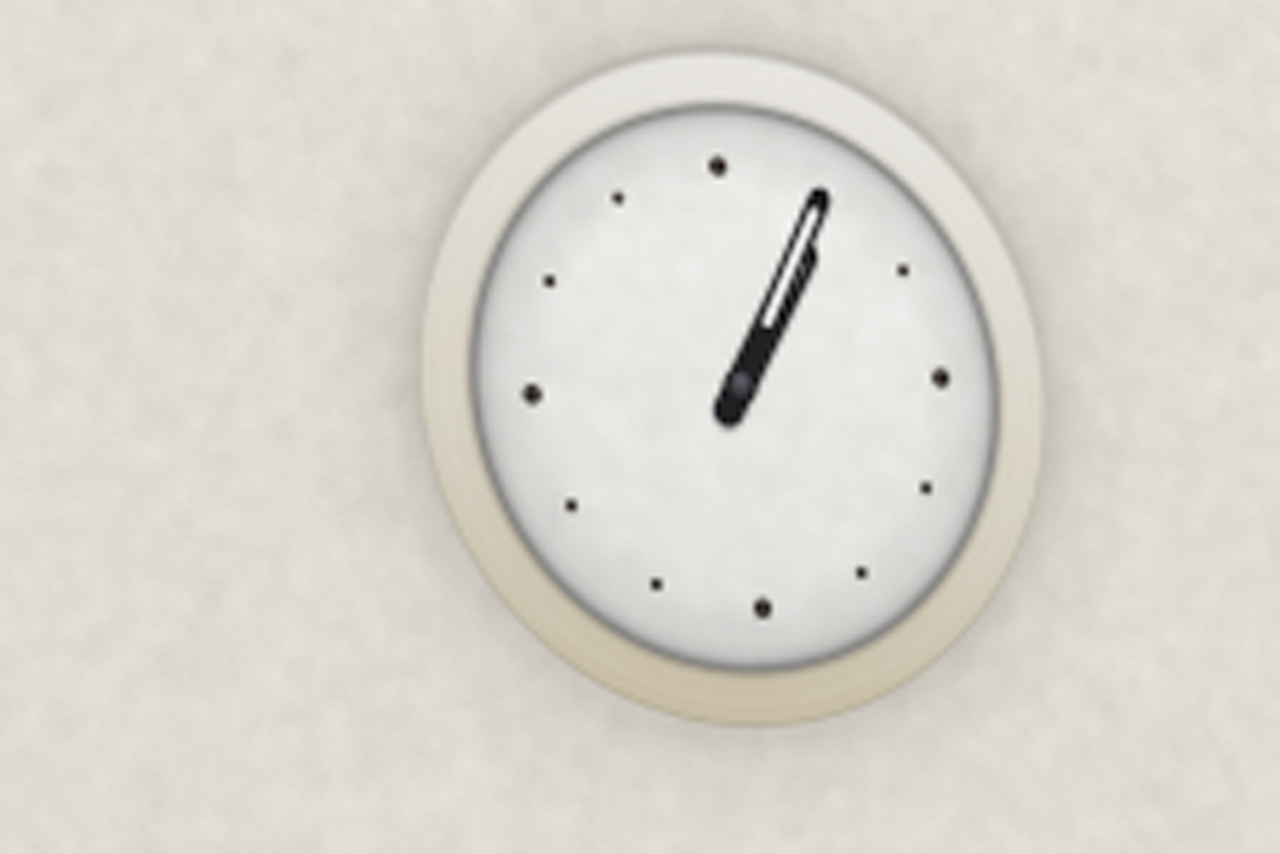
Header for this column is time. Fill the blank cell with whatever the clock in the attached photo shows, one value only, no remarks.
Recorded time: 1:05
